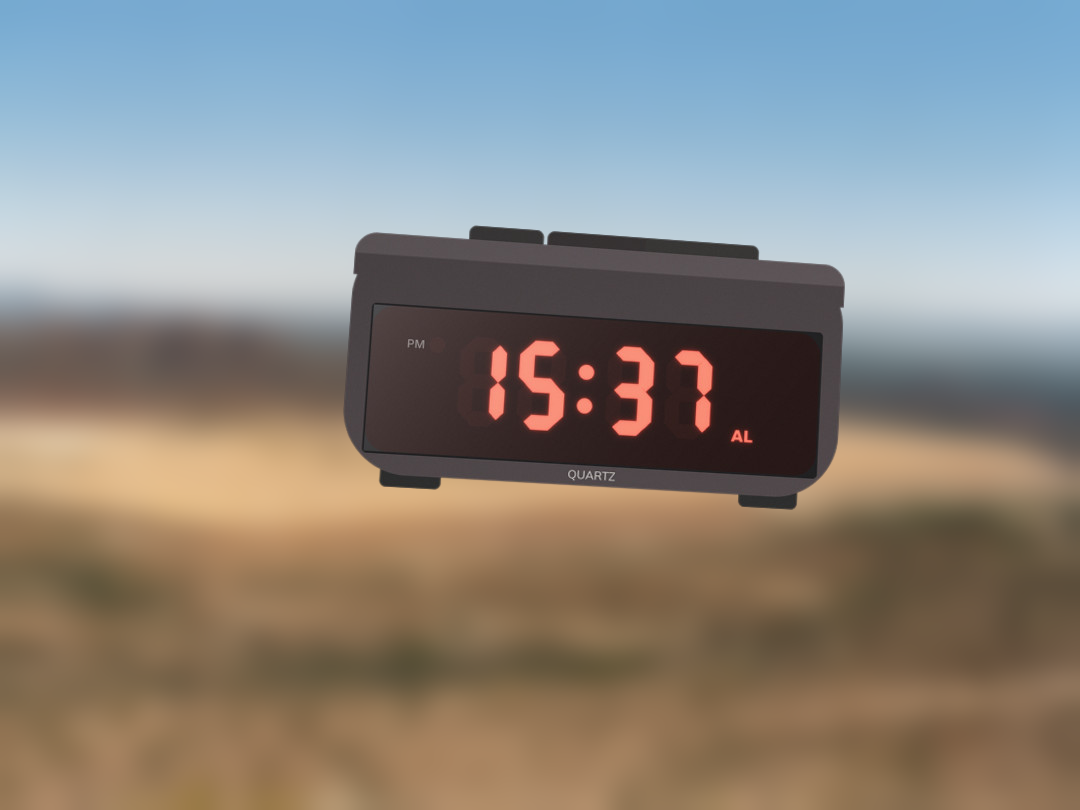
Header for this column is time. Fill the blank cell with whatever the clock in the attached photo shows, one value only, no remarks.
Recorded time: 15:37
